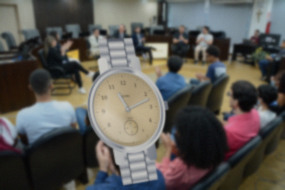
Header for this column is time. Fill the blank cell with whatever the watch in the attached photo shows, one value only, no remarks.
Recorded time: 11:12
